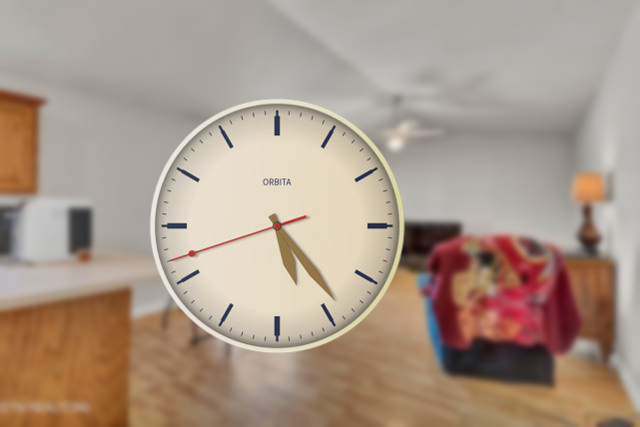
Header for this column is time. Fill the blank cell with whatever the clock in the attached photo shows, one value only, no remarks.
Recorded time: 5:23:42
